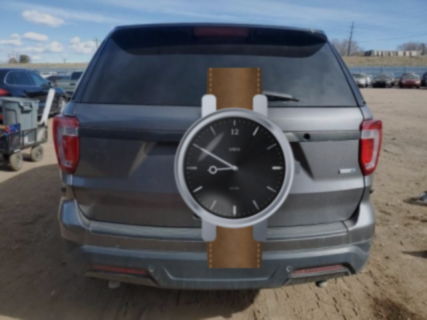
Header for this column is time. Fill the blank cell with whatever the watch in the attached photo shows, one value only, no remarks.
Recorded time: 8:50
